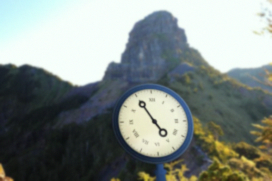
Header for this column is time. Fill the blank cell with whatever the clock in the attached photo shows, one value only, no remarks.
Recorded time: 4:55
